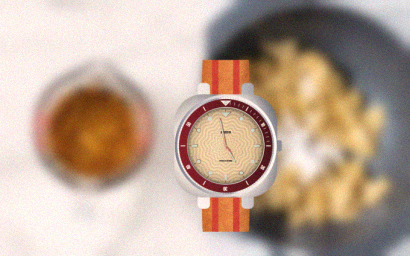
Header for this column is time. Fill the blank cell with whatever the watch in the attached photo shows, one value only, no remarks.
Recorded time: 4:58
